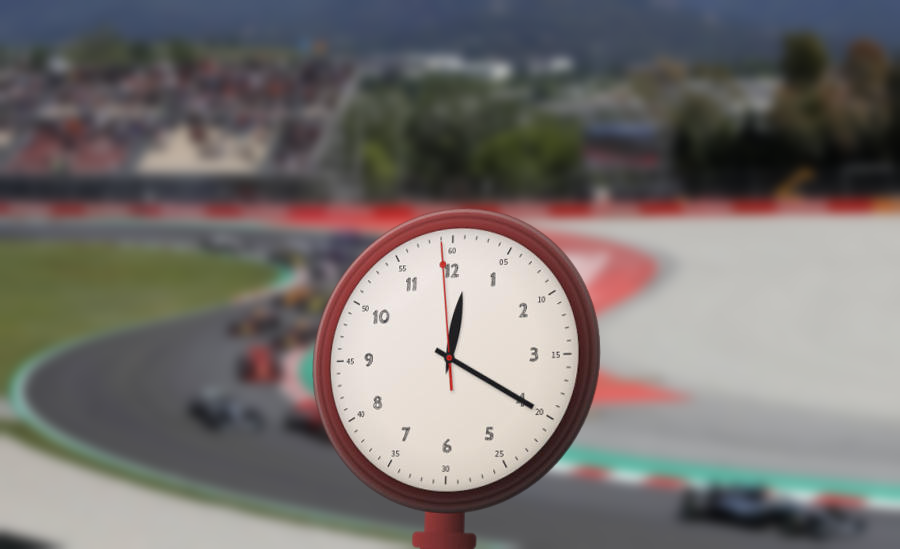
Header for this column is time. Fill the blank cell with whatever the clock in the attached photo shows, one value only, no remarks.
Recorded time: 12:19:59
